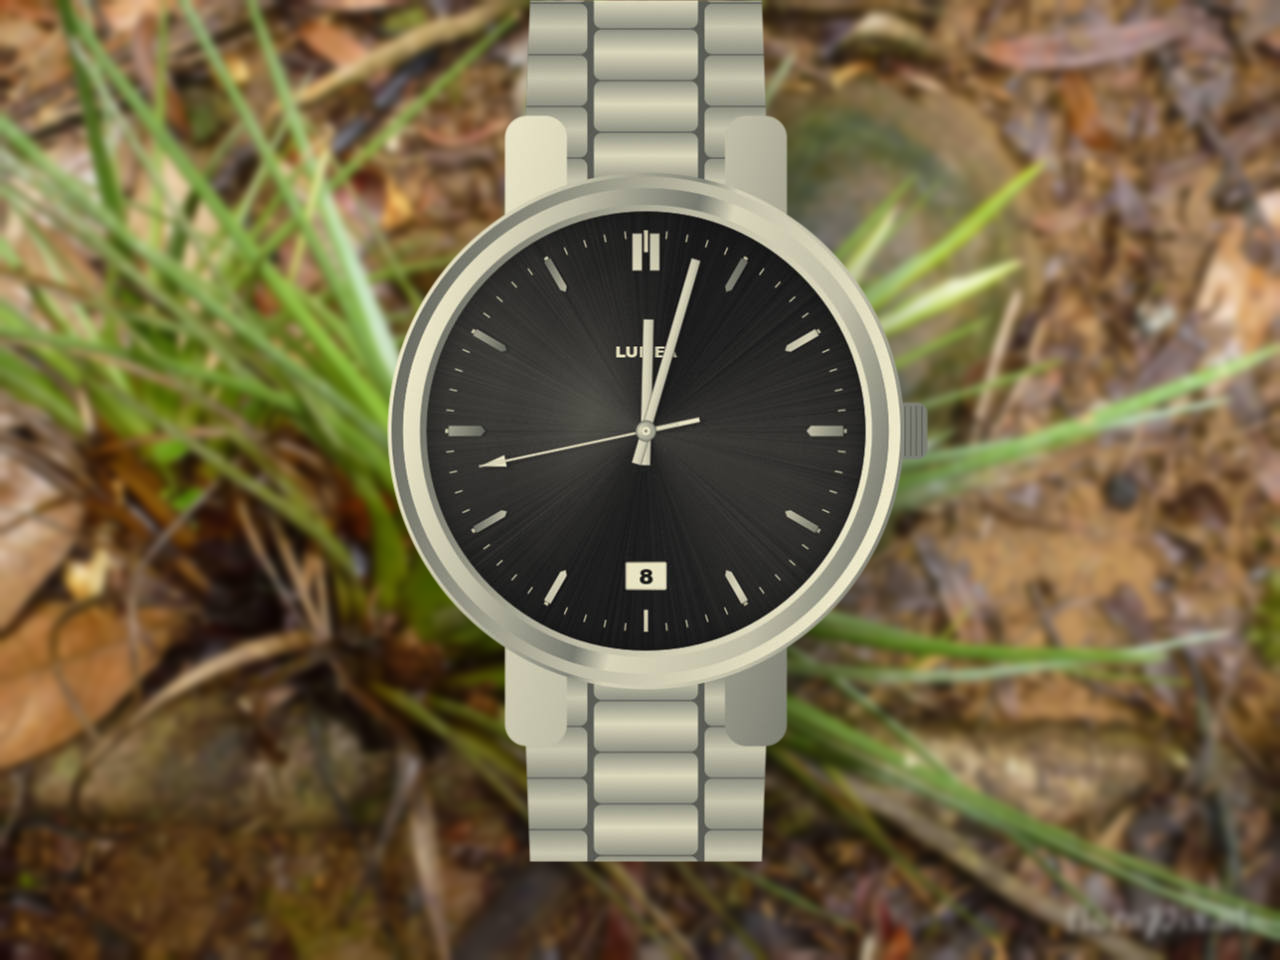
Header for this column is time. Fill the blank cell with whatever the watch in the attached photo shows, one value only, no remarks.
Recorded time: 12:02:43
